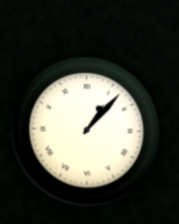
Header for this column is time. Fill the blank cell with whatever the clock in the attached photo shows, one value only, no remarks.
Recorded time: 1:07
